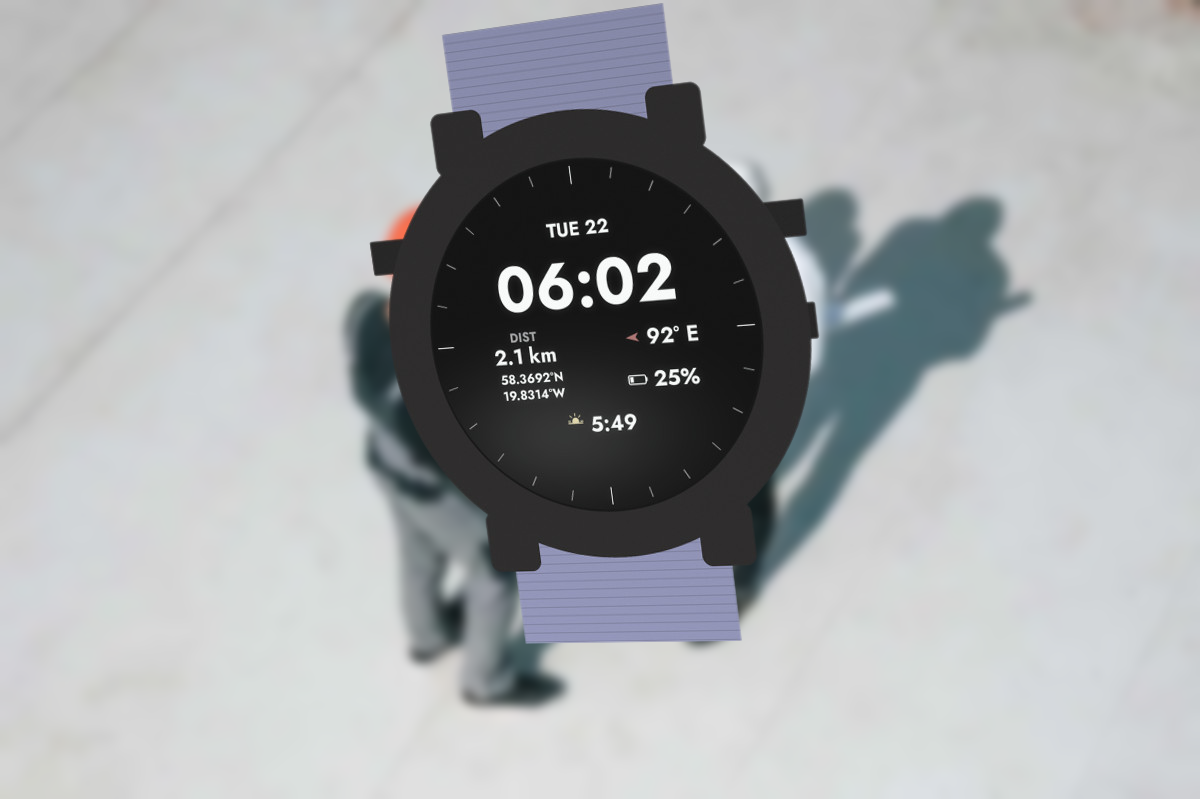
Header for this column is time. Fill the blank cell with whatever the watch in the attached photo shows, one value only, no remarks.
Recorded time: 6:02
